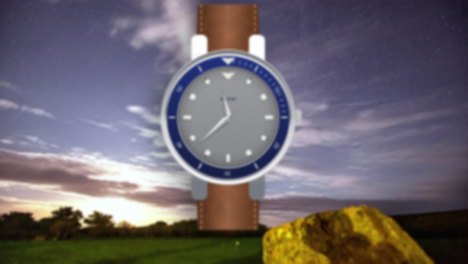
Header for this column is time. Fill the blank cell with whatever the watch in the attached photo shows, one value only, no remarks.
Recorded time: 11:38
